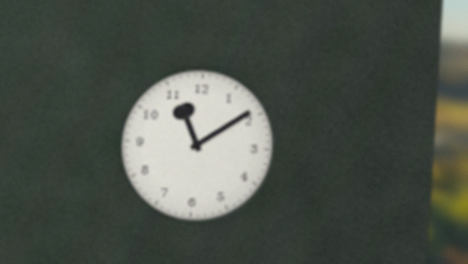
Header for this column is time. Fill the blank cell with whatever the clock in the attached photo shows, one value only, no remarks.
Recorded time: 11:09
